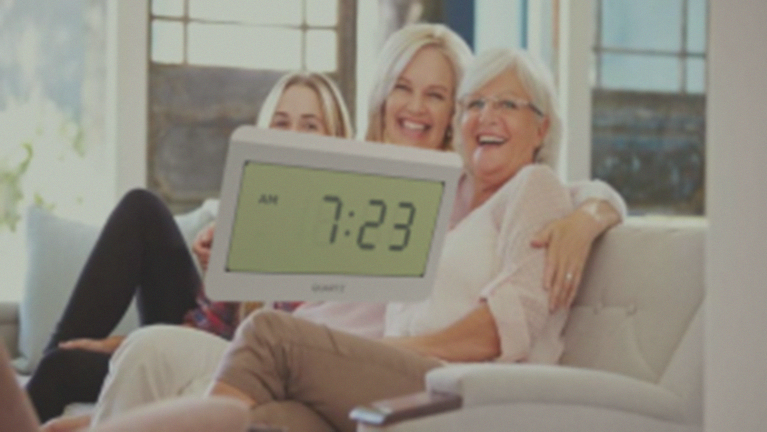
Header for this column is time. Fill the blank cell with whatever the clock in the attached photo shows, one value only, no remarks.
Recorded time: 7:23
